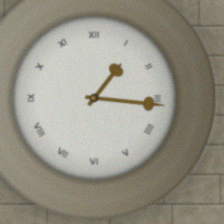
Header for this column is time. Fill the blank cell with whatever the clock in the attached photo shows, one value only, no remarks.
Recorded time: 1:16
